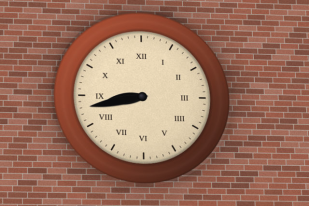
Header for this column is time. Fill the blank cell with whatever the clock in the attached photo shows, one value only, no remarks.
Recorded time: 8:43
